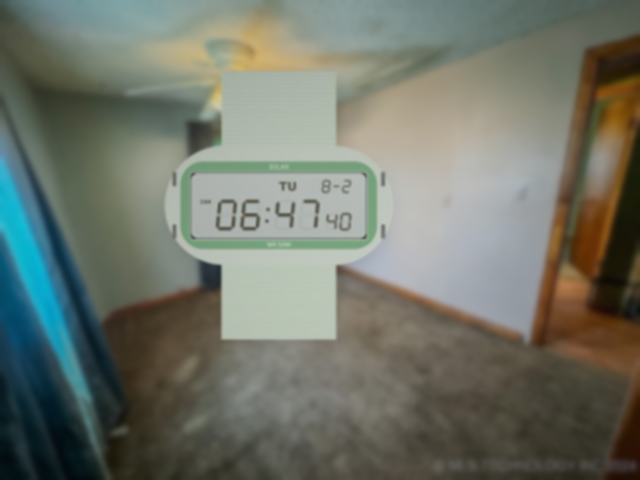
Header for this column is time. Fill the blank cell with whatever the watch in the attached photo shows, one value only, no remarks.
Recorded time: 6:47:40
